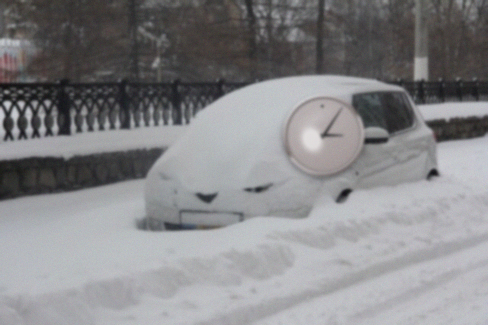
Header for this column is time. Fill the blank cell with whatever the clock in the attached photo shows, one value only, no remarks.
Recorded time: 3:06
